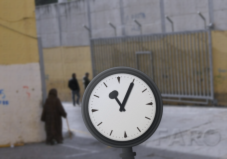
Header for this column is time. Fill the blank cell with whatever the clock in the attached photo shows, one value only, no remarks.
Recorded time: 11:05
